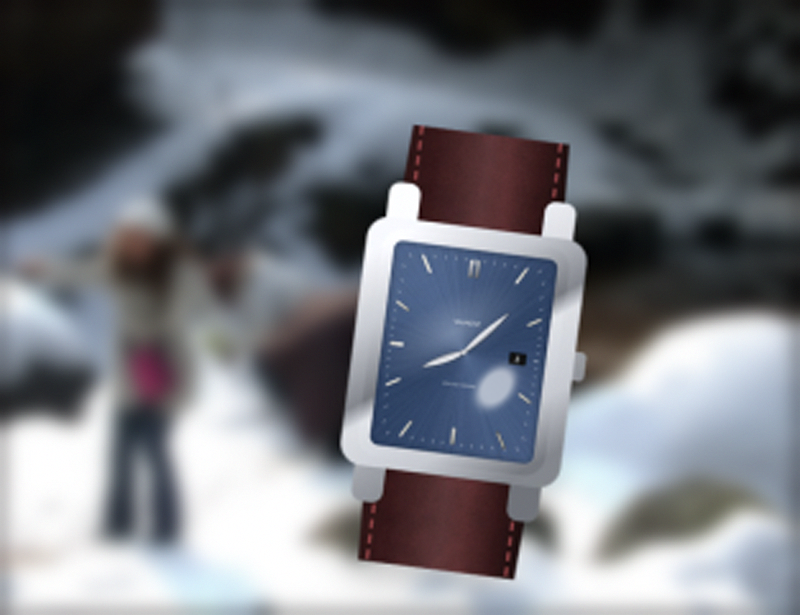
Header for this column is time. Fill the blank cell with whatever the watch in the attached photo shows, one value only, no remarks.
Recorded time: 8:07
